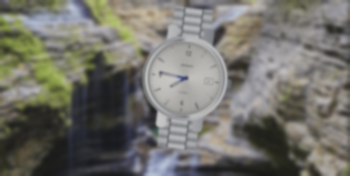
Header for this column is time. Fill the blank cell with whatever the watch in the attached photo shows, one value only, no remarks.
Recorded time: 7:46
